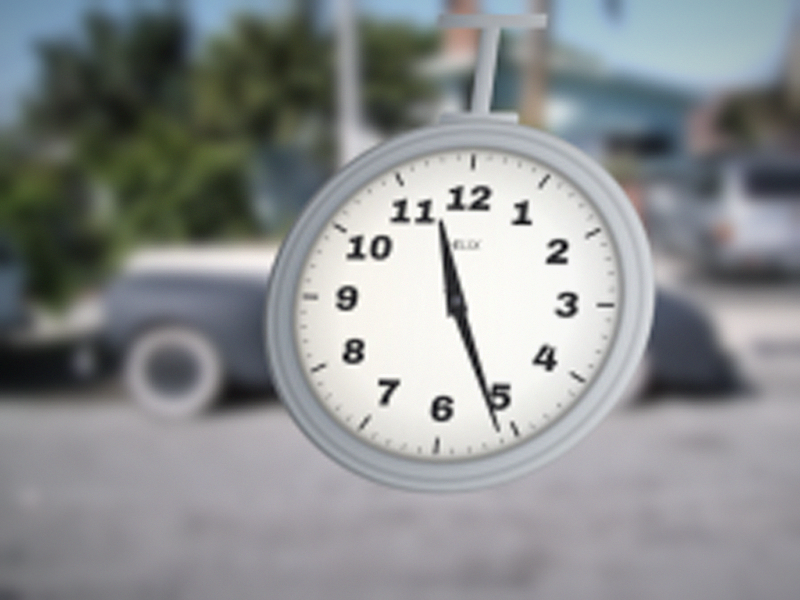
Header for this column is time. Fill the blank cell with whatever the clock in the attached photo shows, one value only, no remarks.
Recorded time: 11:26
